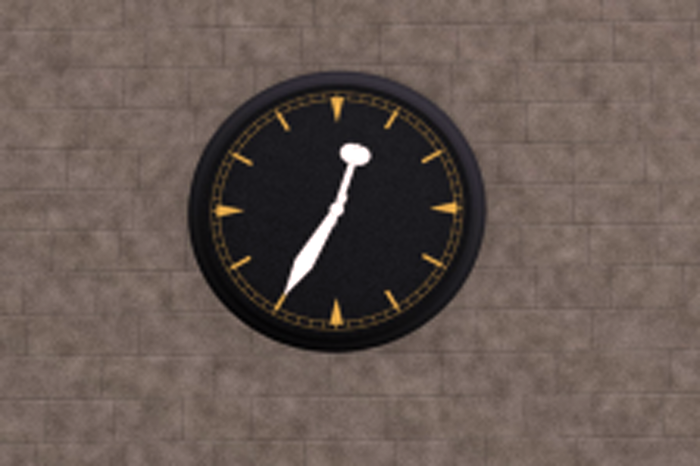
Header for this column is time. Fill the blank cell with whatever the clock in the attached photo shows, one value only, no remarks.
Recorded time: 12:35
